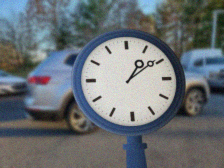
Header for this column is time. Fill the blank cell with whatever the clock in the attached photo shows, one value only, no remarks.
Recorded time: 1:09
